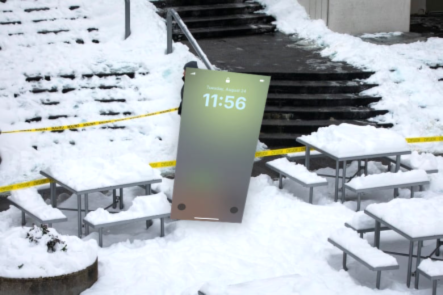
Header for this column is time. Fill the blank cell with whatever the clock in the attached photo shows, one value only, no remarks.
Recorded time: 11:56
